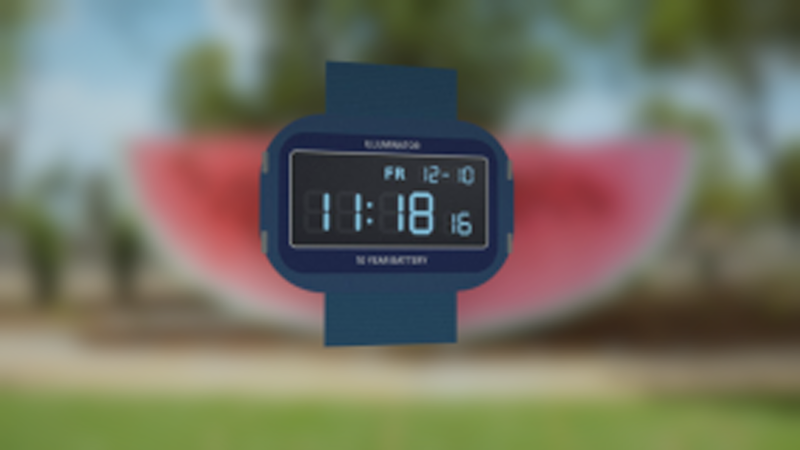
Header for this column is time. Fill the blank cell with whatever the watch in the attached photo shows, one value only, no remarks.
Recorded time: 11:18:16
